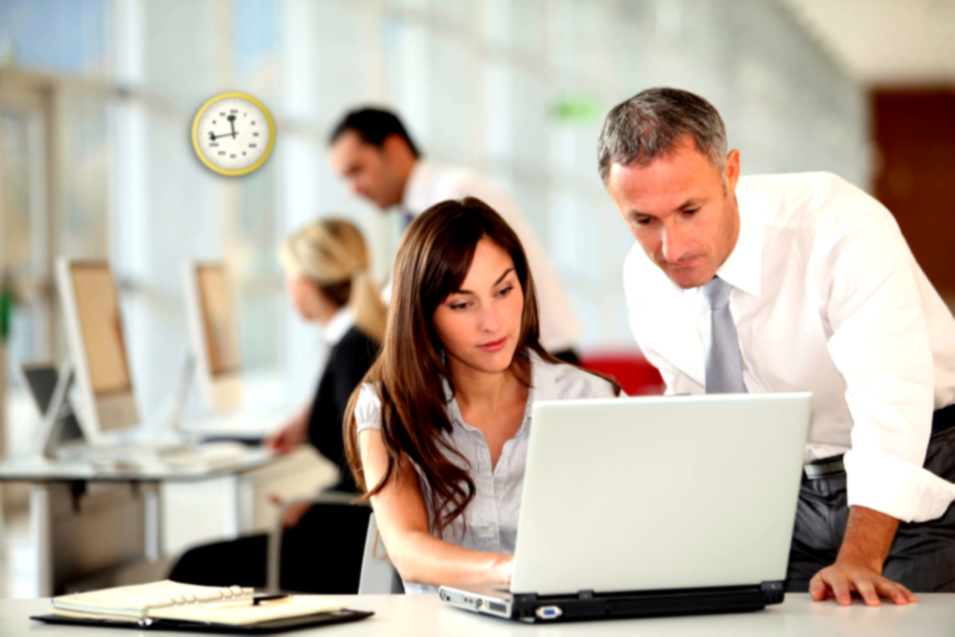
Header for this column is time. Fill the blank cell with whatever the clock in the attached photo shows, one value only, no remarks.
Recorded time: 11:43
